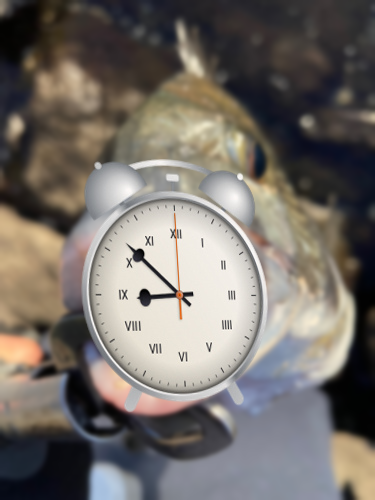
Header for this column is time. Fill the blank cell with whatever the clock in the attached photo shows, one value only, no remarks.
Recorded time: 8:52:00
